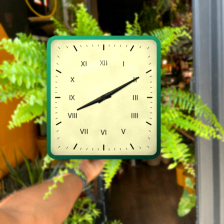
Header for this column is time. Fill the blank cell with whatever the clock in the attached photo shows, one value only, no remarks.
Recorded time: 8:10
